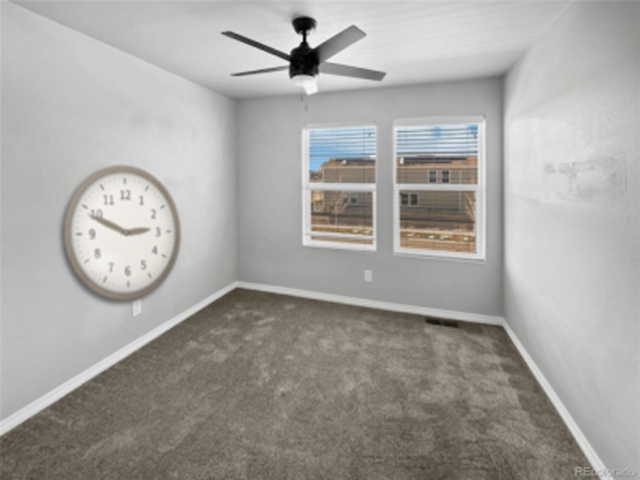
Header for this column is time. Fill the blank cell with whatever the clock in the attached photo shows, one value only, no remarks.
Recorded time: 2:49
